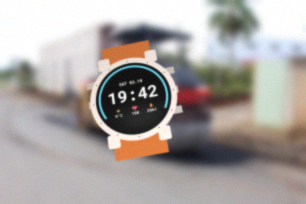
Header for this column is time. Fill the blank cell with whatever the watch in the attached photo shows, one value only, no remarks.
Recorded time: 19:42
